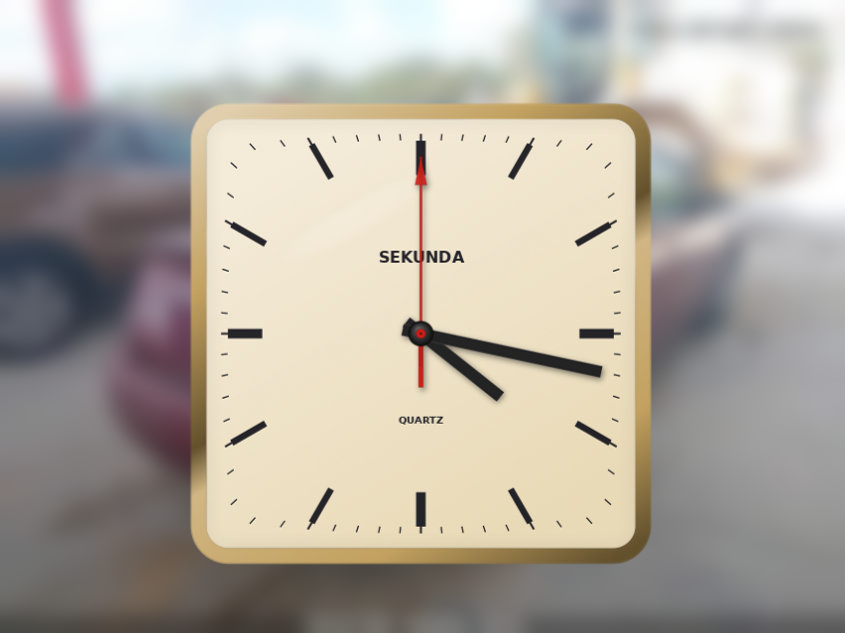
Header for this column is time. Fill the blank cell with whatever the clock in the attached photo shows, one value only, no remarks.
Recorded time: 4:17:00
